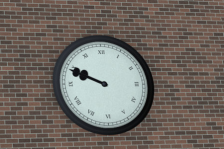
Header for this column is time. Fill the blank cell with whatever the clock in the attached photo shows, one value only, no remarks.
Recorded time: 9:49
